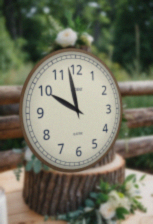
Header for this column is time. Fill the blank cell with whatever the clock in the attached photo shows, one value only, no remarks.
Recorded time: 9:58
